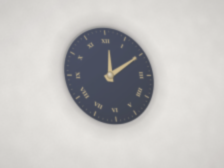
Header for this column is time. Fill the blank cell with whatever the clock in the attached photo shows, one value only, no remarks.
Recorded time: 12:10
